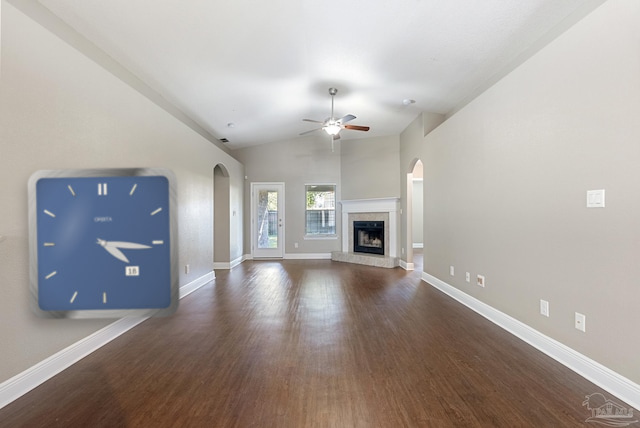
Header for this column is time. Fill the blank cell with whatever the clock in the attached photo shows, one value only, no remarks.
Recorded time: 4:16
